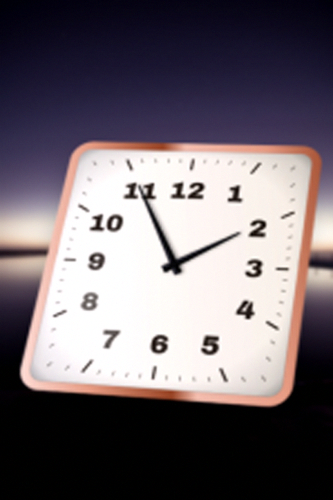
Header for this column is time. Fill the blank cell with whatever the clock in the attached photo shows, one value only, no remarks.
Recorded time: 1:55
